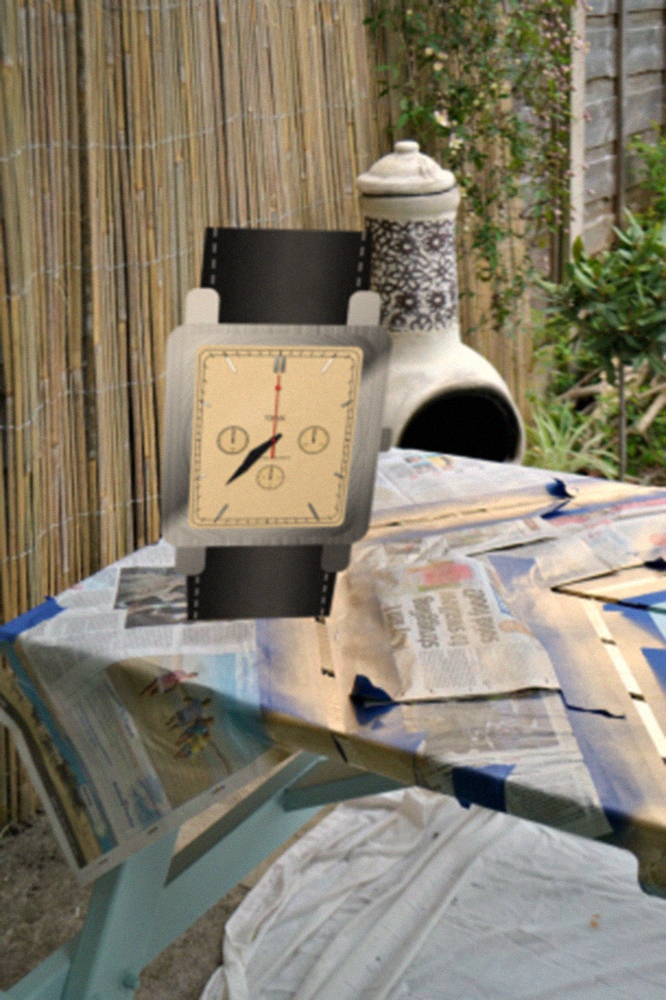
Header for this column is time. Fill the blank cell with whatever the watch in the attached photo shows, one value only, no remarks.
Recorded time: 7:37
